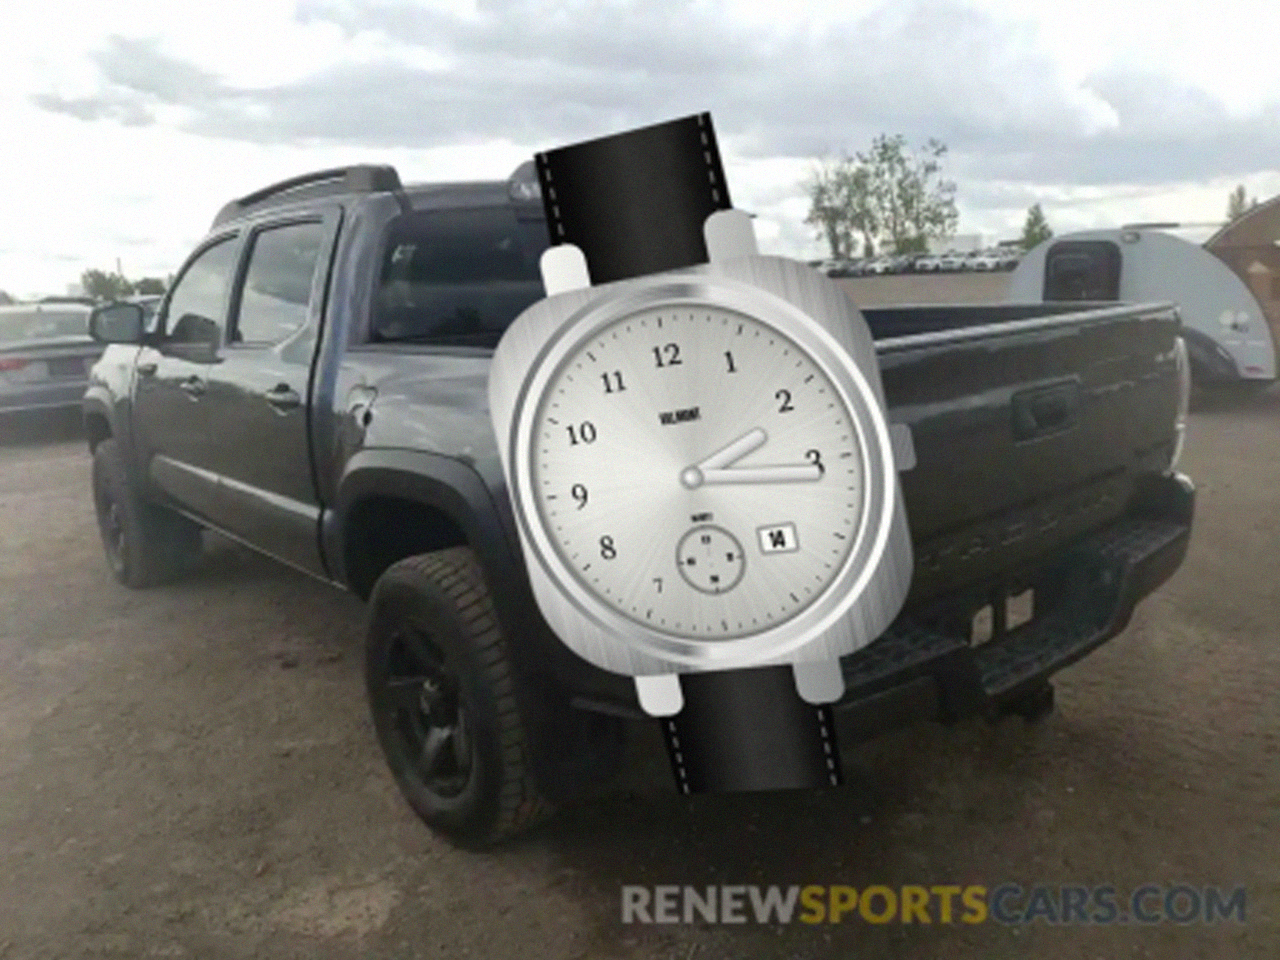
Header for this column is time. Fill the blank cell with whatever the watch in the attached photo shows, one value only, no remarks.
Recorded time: 2:16
